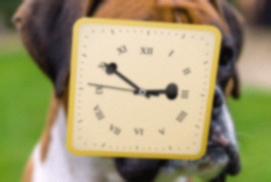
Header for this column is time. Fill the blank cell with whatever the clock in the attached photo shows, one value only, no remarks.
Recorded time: 2:50:46
